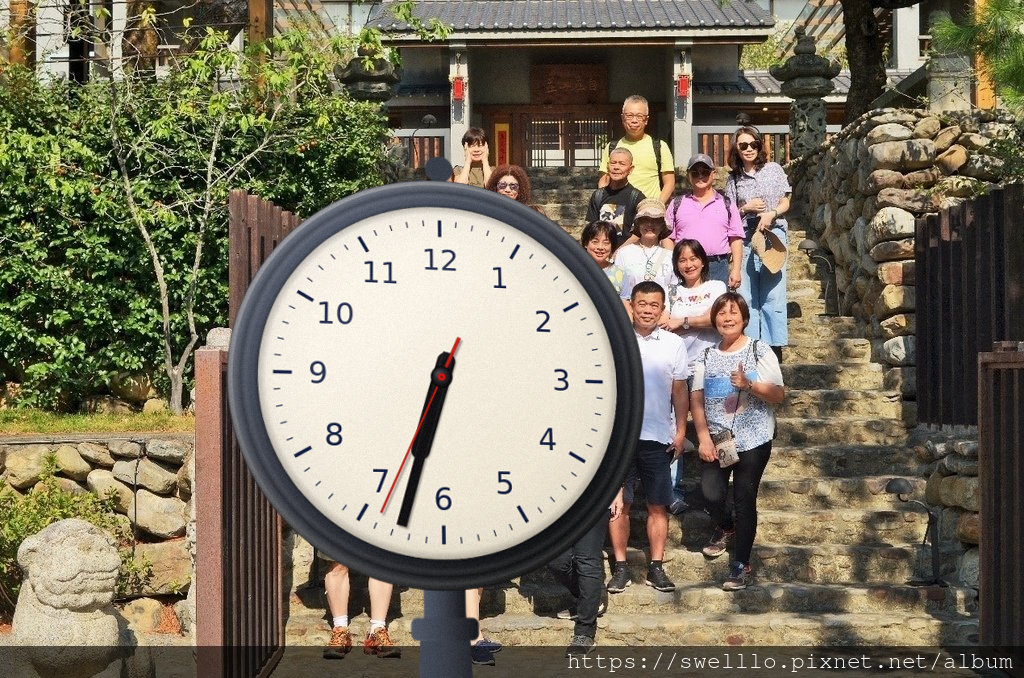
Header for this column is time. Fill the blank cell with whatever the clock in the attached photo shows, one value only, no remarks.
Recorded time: 6:32:34
